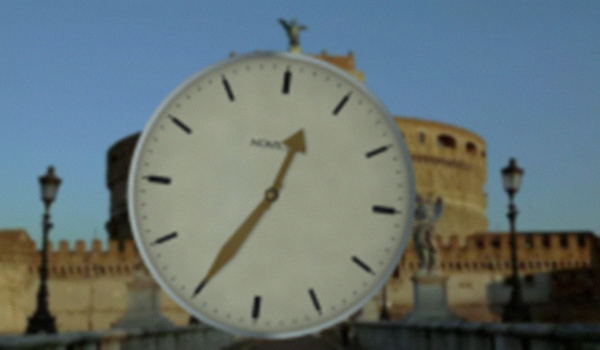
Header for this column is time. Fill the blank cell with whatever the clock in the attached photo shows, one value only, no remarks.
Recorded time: 12:35
